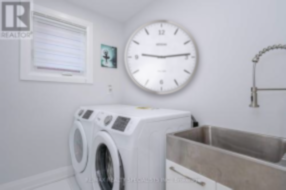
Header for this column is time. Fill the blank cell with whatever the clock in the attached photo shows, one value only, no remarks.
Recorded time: 9:14
